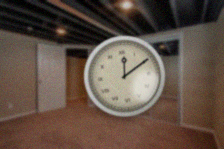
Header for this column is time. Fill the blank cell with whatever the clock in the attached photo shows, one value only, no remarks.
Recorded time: 12:10
